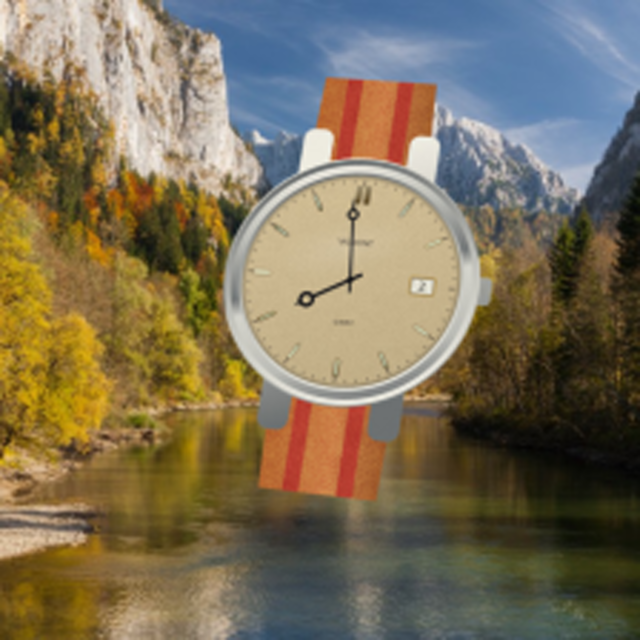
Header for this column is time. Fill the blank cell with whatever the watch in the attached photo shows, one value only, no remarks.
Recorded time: 7:59
